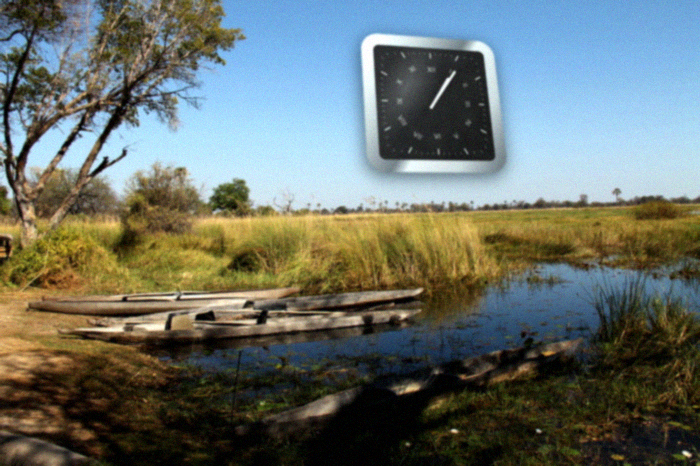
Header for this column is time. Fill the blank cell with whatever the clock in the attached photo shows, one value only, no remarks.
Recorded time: 1:06
